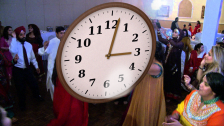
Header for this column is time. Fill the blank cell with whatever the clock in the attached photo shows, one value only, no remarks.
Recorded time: 3:02
